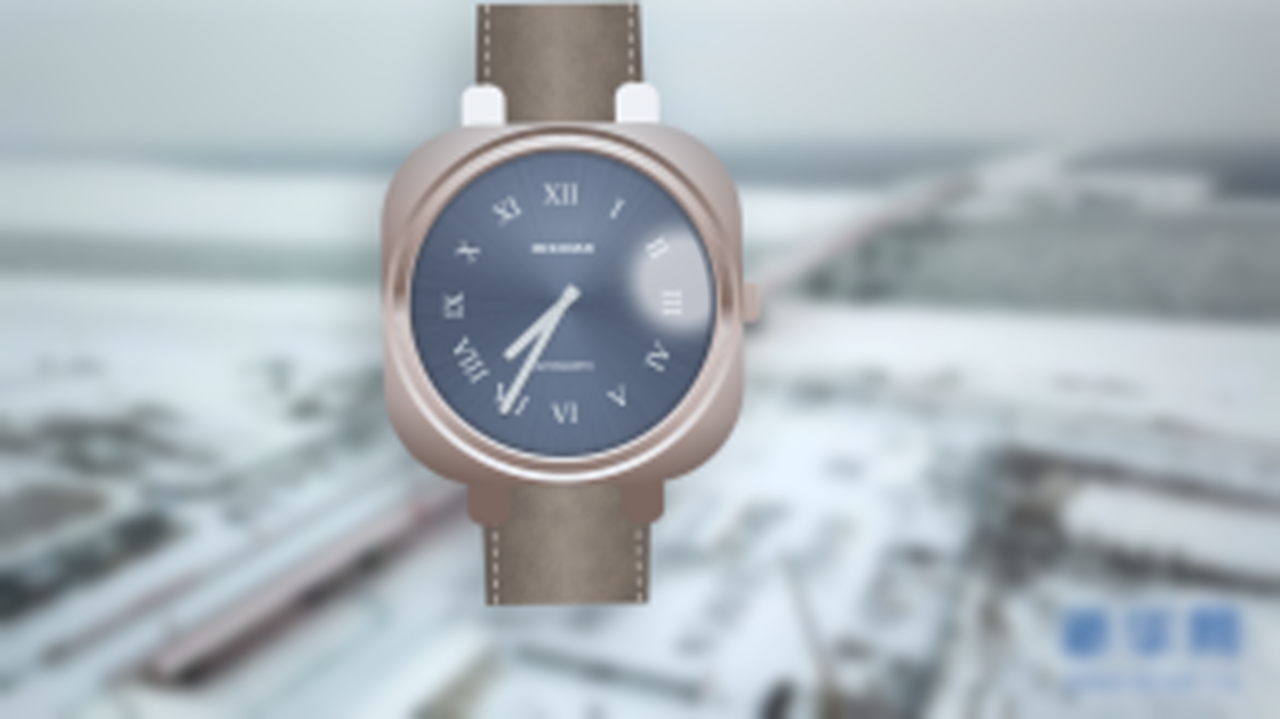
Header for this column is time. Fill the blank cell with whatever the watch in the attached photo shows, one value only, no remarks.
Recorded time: 7:35
